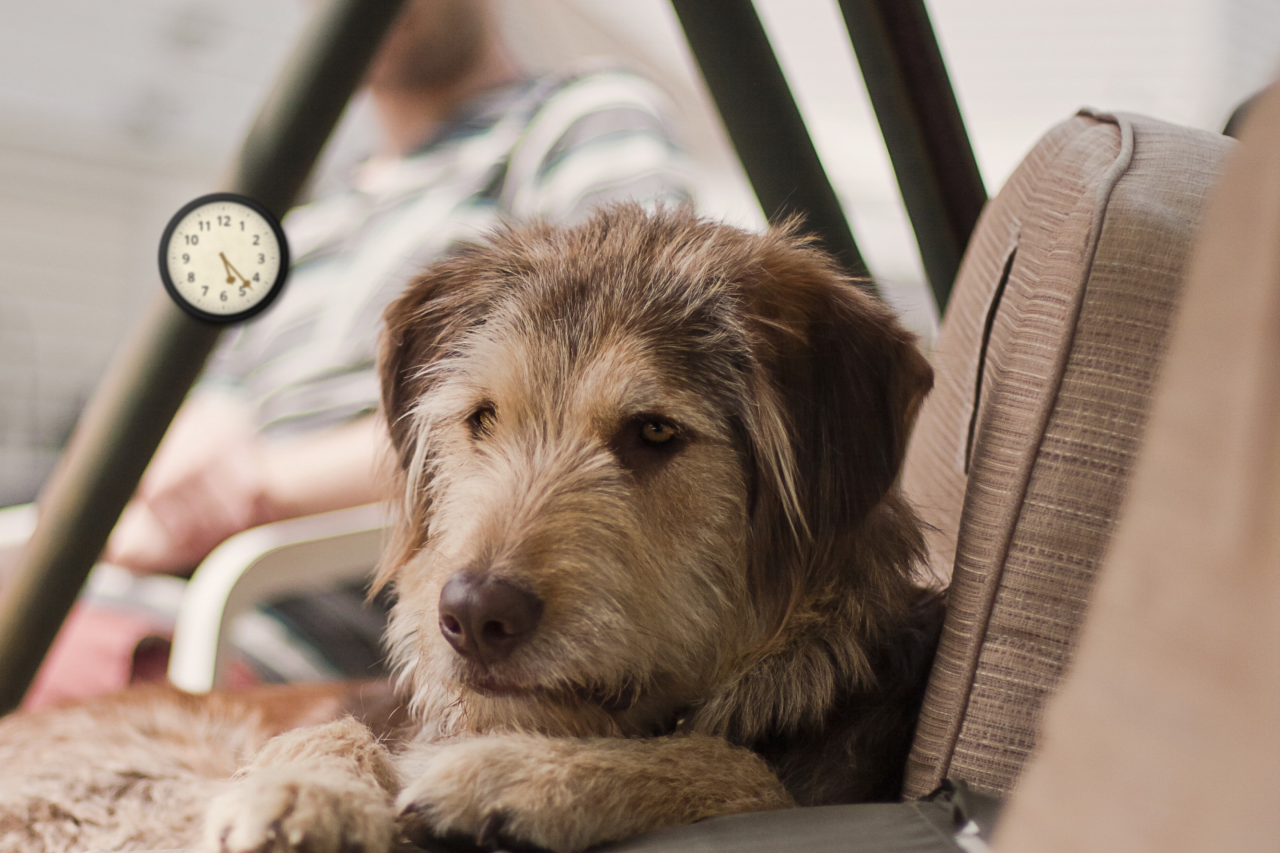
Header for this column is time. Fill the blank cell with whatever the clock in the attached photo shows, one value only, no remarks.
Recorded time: 5:23
